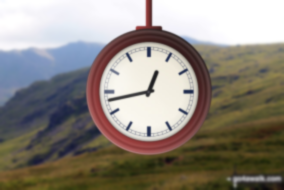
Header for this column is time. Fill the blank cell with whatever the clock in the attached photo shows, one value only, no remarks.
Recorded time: 12:43
